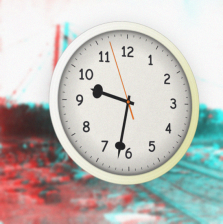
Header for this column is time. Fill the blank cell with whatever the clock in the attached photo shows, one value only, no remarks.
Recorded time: 9:31:57
